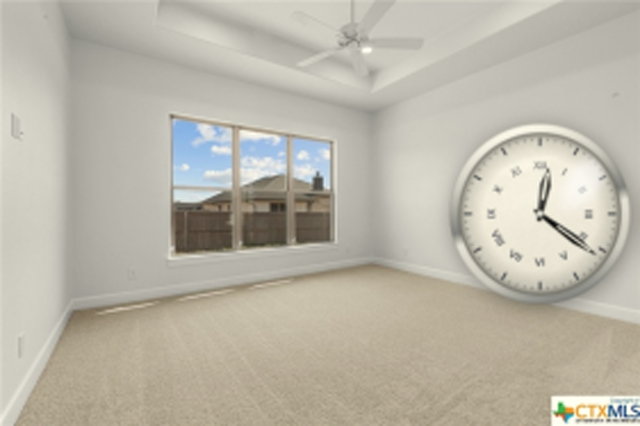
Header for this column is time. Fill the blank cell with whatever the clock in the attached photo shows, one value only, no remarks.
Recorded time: 12:21
